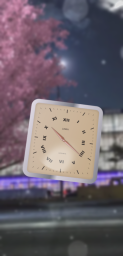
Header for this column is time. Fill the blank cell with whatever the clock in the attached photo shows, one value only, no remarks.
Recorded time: 10:21
